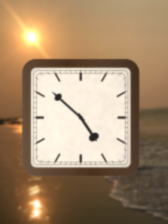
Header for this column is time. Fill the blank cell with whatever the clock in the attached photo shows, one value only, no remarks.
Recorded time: 4:52
